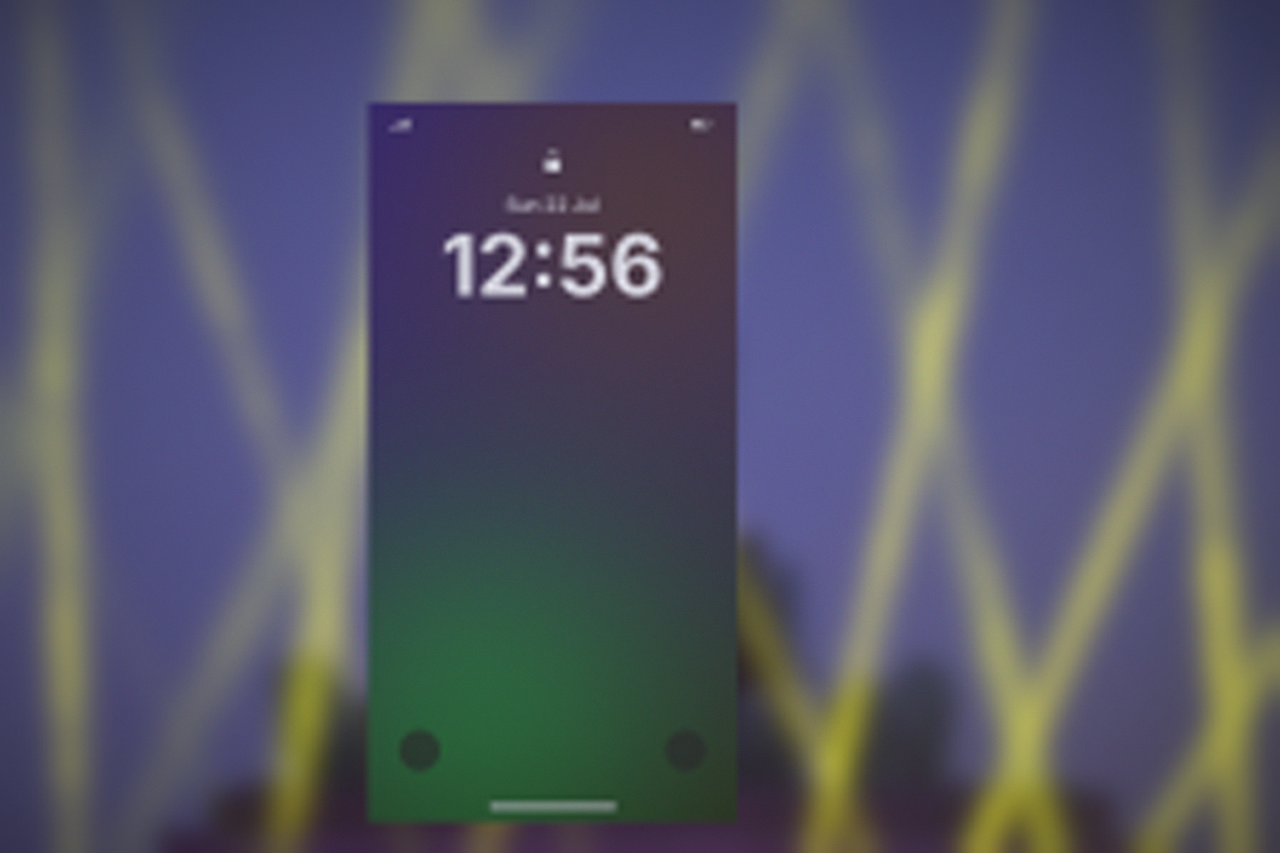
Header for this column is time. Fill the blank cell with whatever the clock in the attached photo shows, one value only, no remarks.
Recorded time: 12:56
